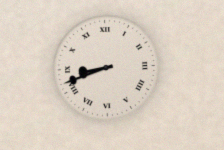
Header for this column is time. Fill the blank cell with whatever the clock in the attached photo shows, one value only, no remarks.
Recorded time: 8:42
